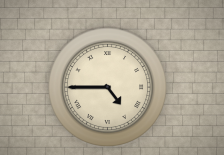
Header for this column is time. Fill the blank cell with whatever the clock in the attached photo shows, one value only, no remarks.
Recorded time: 4:45
